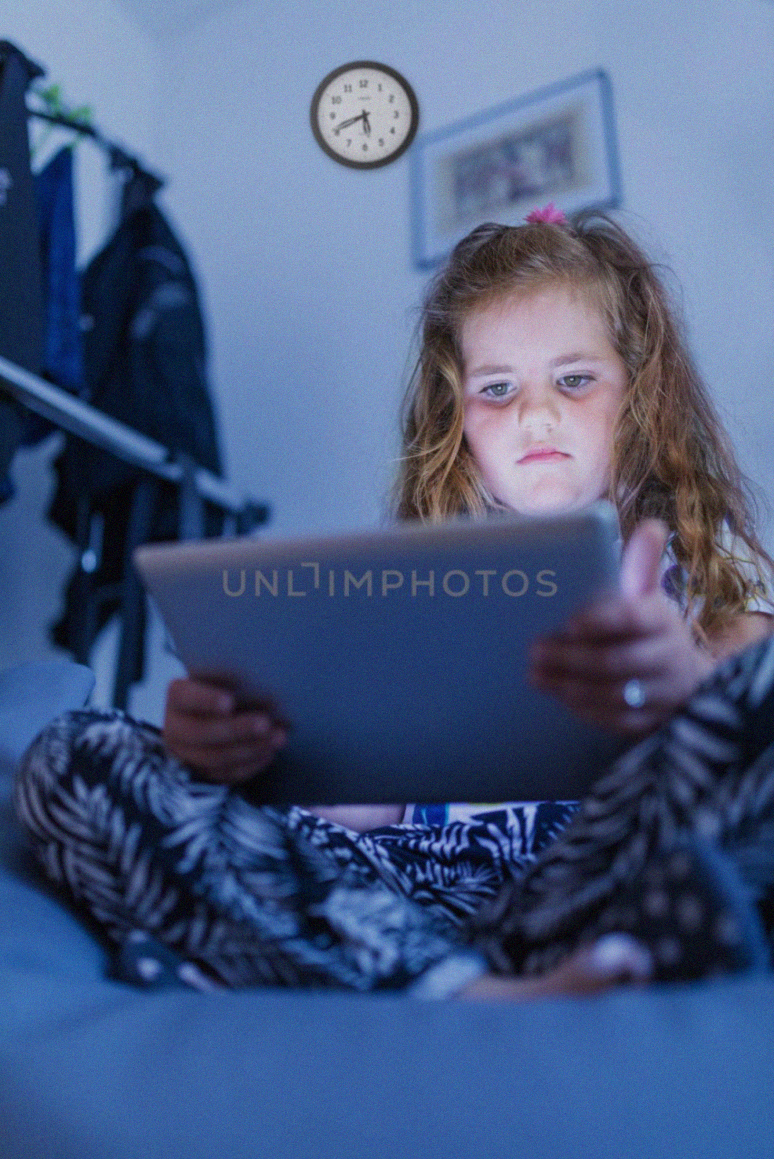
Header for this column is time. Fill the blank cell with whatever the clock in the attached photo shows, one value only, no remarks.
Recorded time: 5:41
